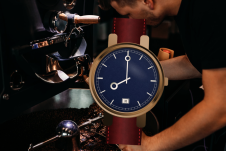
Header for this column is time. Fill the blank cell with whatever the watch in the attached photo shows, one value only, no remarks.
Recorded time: 8:00
